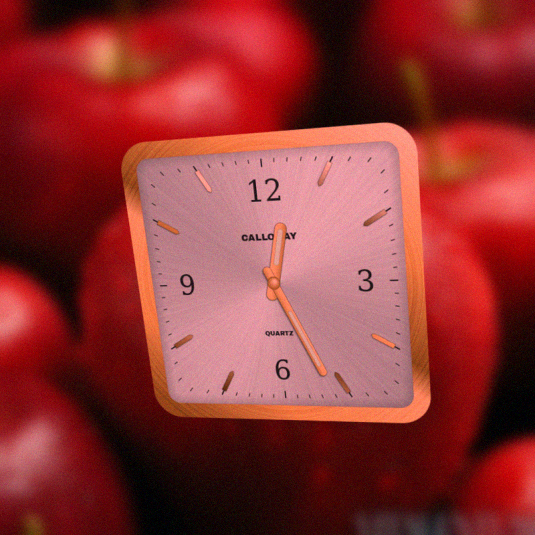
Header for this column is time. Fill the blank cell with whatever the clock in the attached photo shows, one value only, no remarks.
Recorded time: 12:26
